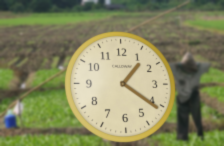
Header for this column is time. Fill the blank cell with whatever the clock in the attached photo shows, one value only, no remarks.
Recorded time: 1:21
